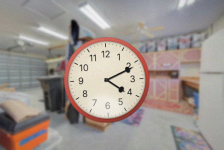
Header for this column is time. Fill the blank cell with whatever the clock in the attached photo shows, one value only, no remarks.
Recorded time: 4:11
